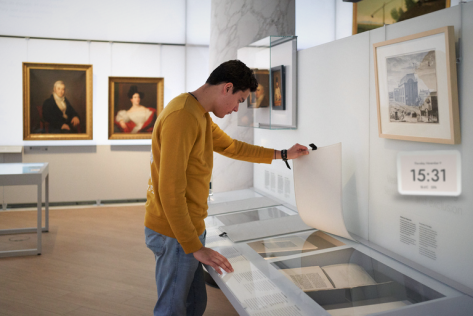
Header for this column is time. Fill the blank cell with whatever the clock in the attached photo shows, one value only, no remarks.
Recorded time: 15:31
